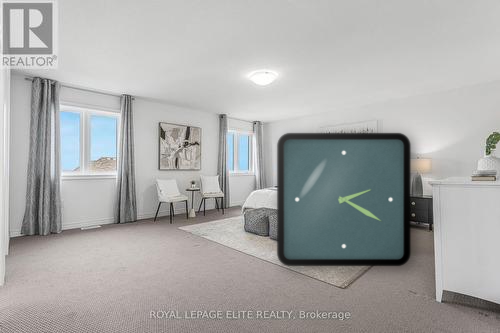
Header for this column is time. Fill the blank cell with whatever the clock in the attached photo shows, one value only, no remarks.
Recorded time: 2:20
